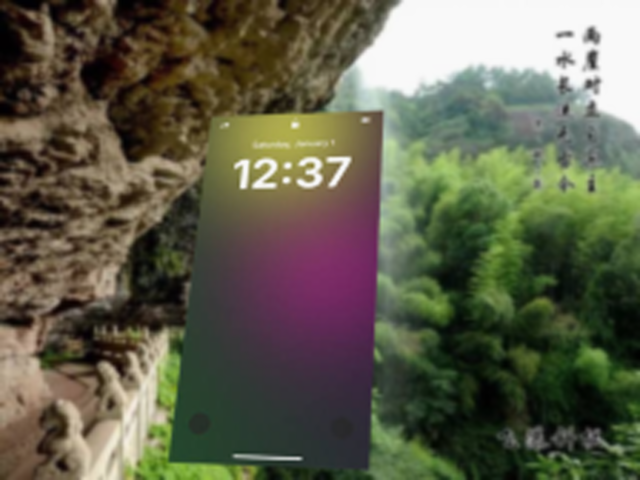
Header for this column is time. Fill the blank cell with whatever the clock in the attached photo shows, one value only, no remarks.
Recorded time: 12:37
